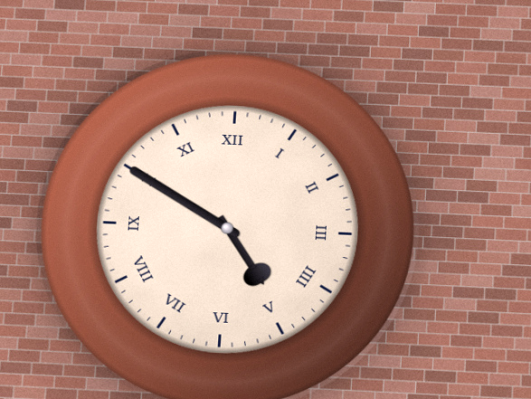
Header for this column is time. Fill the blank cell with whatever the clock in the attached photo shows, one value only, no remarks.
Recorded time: 4:50
